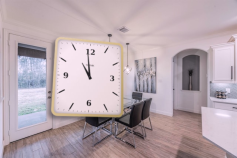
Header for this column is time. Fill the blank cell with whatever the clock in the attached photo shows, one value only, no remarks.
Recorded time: 10:59
